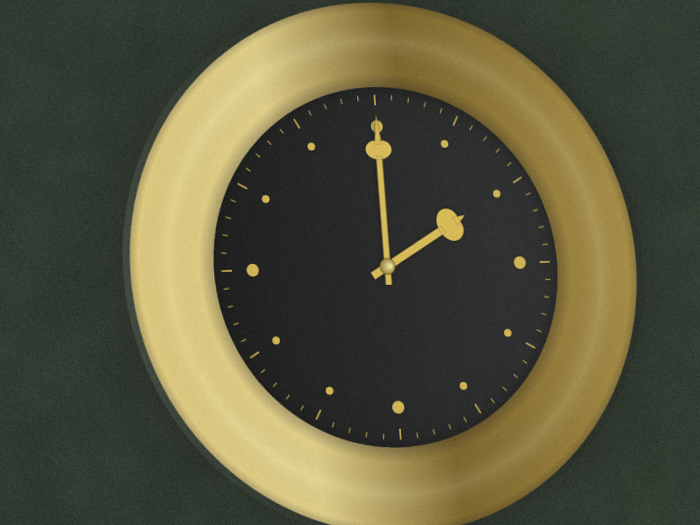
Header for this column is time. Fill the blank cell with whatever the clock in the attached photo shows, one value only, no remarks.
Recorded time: 2:00
